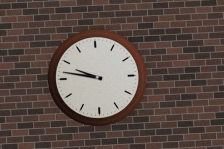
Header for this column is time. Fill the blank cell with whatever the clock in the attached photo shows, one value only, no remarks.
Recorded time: 9:47
